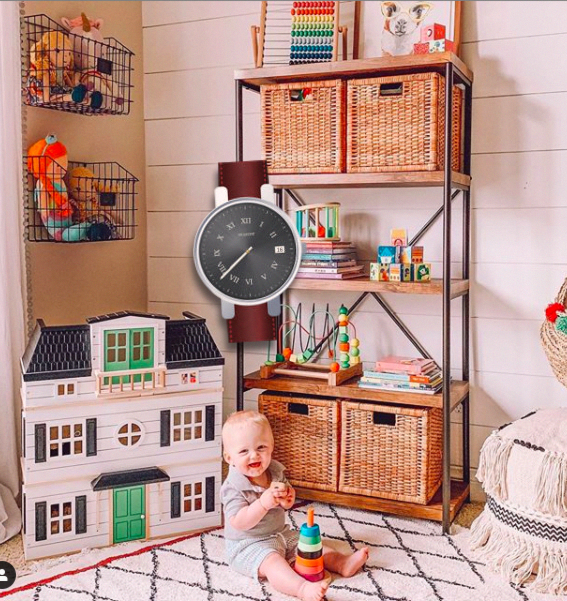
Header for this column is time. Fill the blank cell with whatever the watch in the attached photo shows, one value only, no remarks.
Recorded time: 7:38
